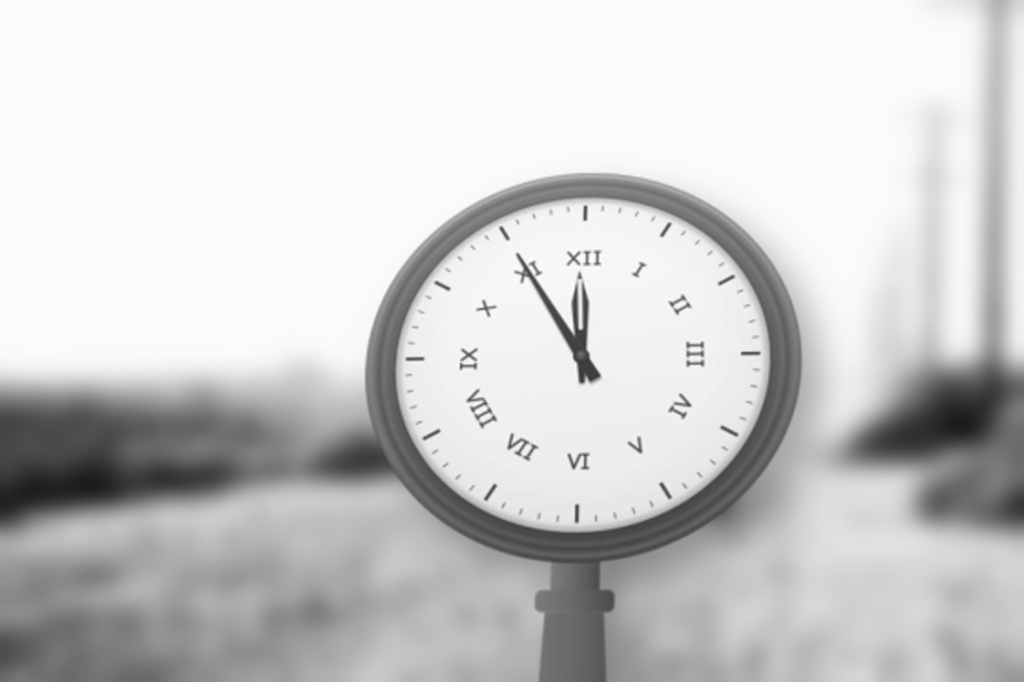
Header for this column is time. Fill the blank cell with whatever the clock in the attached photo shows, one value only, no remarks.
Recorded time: 11:55
